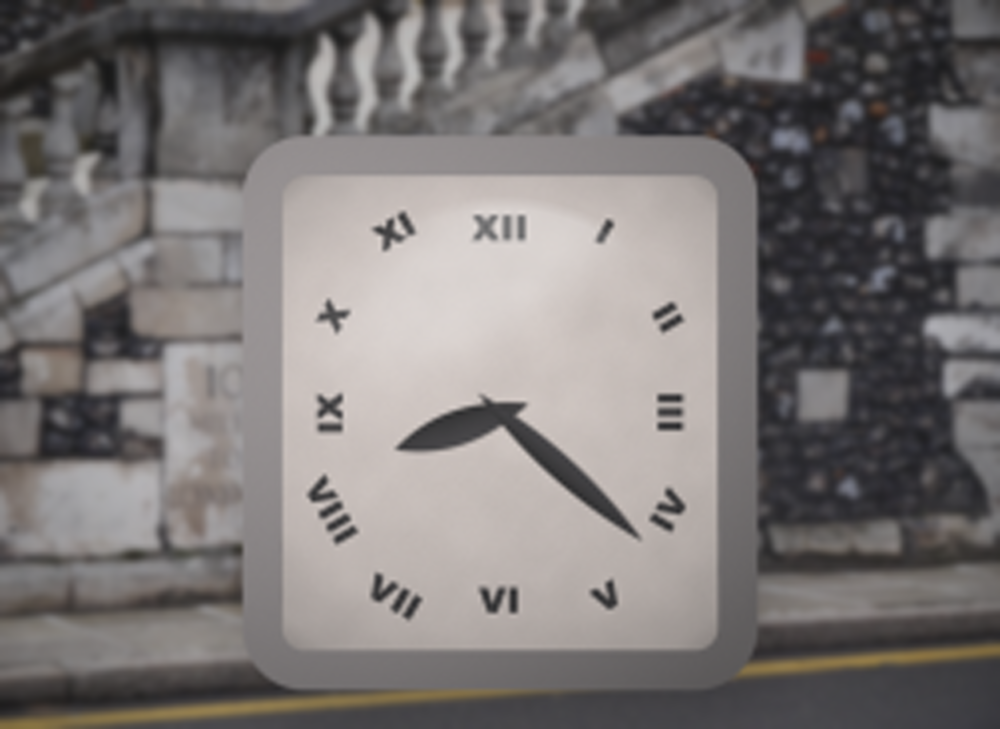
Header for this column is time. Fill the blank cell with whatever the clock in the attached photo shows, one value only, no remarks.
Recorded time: 8:22
